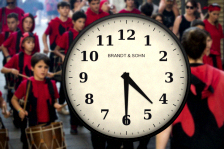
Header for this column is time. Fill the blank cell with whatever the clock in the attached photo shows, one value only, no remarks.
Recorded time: 4:30
